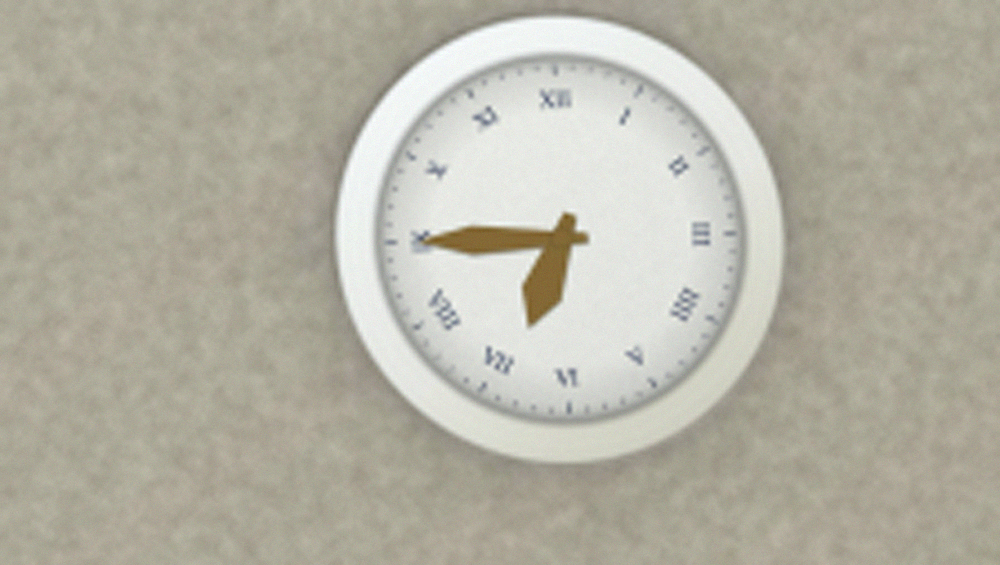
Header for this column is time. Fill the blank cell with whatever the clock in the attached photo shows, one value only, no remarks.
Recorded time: 6:45
